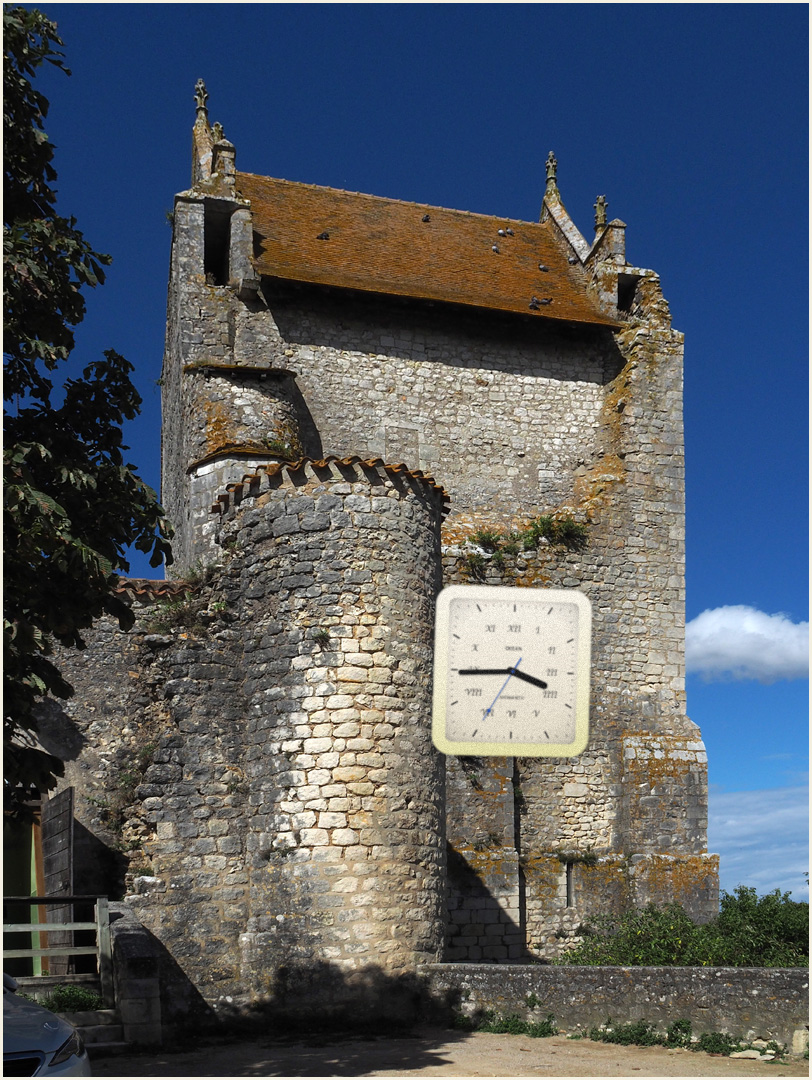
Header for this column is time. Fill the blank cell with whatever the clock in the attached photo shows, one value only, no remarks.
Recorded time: 3:44:35
